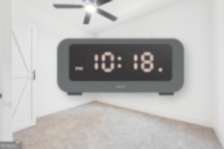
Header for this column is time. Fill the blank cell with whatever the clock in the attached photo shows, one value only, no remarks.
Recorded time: 10:18
